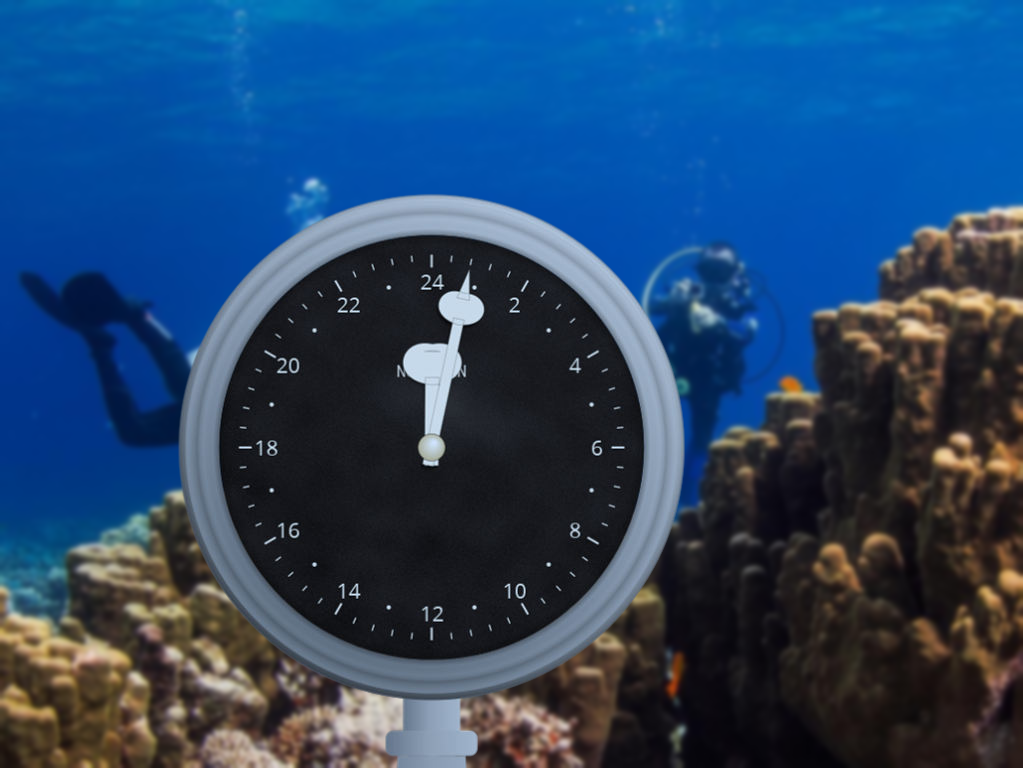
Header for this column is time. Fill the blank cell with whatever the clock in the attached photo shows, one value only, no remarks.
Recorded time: 0:02
